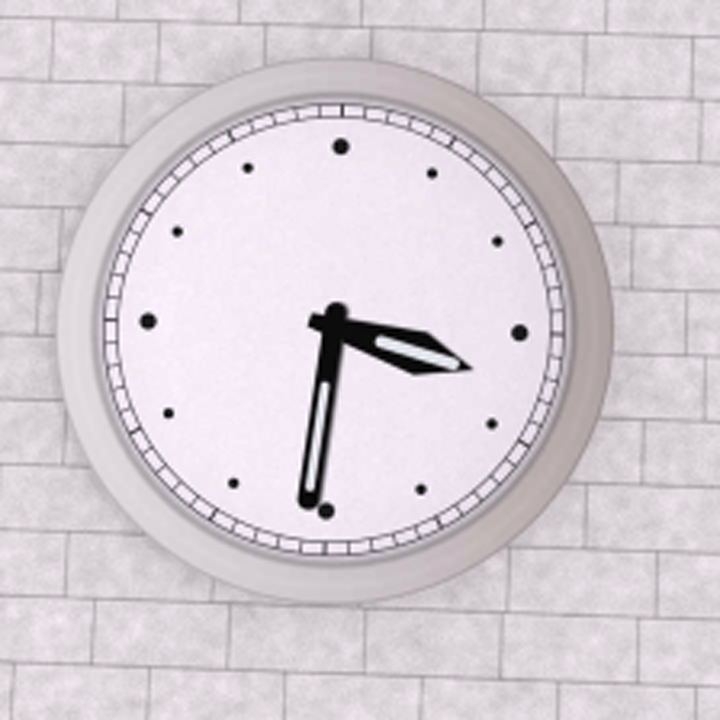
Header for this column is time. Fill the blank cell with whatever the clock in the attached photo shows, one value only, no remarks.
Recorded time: 3:31
